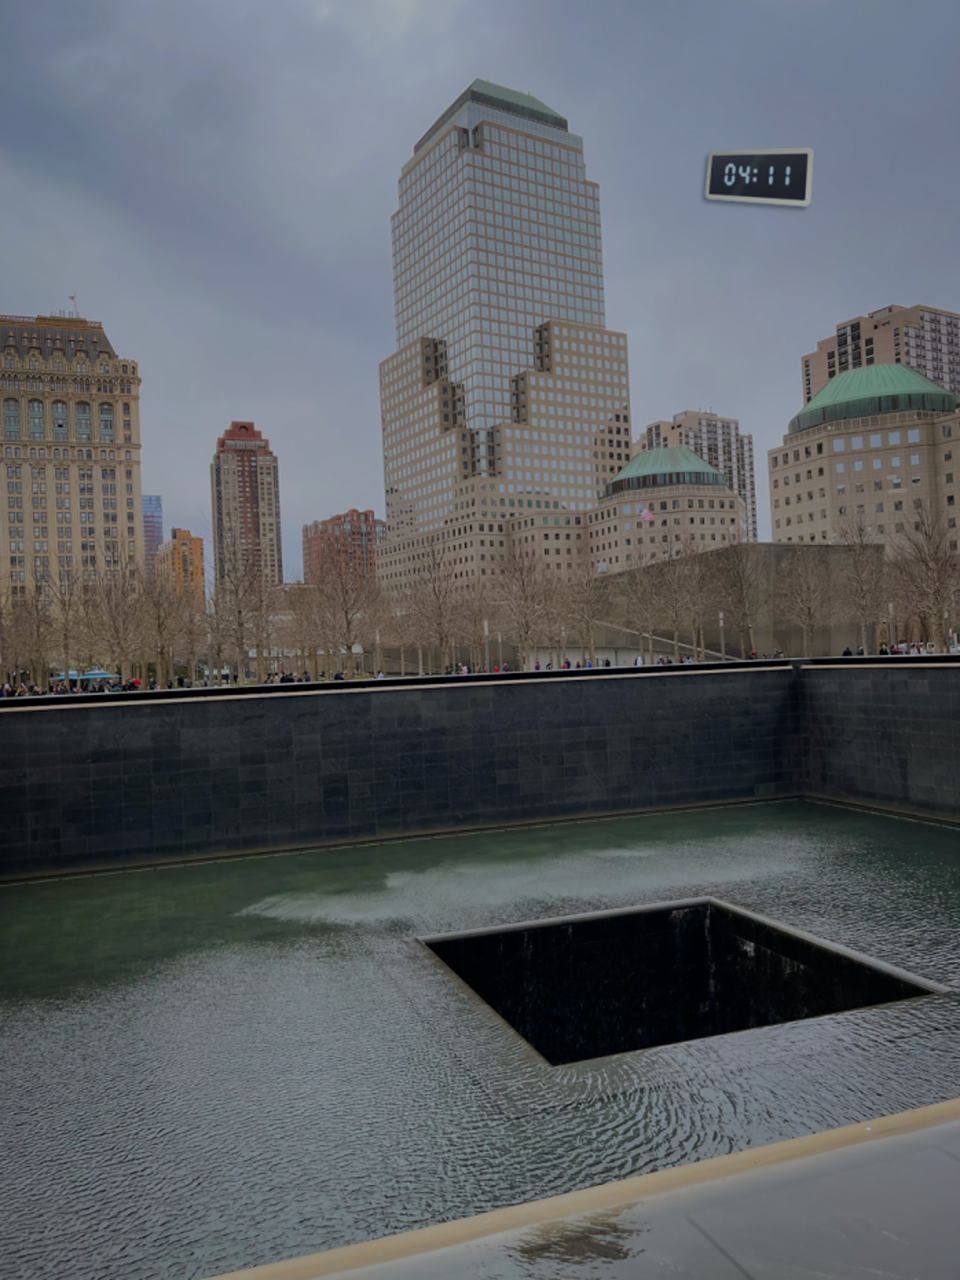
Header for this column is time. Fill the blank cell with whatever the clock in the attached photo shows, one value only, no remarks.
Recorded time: 4:11
